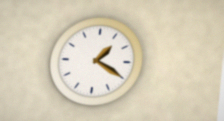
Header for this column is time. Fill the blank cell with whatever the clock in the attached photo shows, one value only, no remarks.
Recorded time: 1:20
